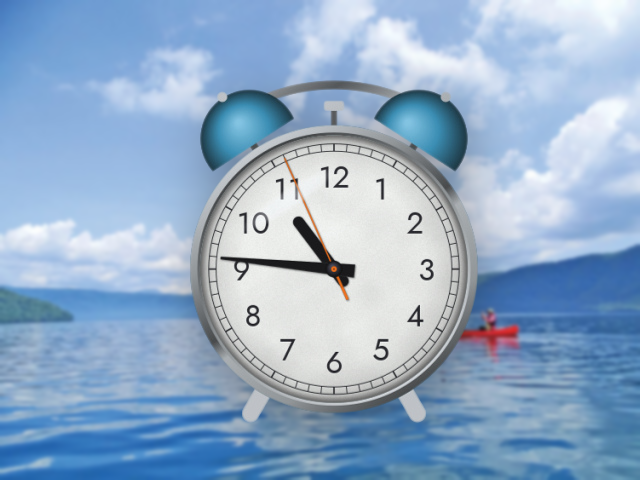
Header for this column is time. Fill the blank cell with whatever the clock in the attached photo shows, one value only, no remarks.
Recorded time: 10:45:56
